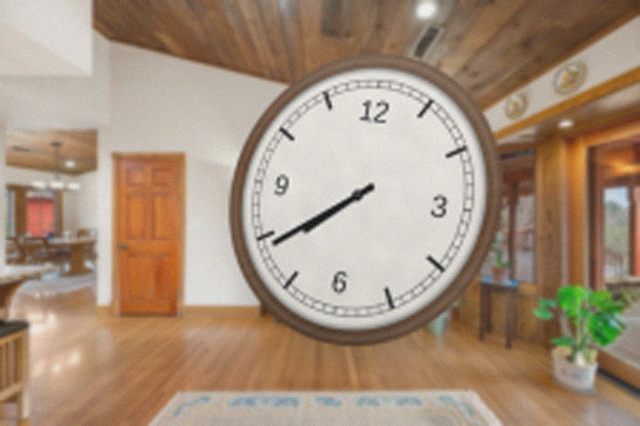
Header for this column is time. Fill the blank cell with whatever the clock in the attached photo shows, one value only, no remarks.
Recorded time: 7:39
